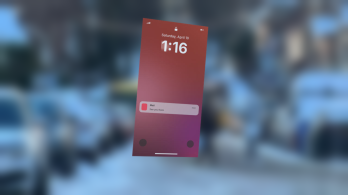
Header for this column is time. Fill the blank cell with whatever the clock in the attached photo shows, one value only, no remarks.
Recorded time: 1:16
